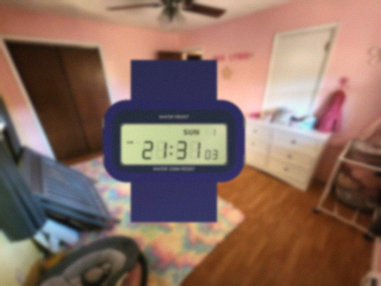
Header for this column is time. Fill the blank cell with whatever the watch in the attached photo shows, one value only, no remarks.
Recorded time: 21:31
